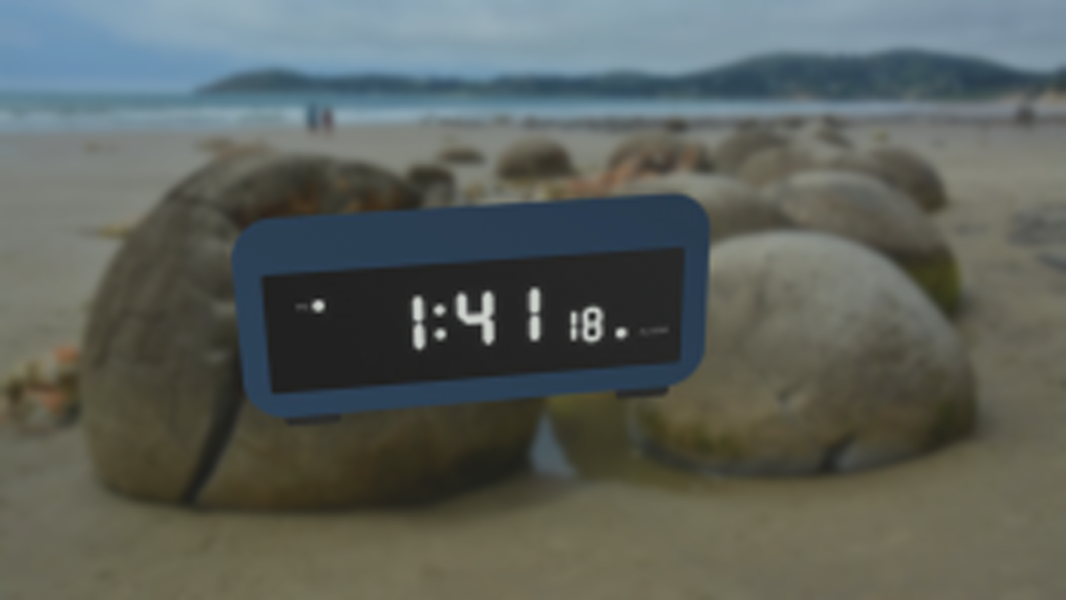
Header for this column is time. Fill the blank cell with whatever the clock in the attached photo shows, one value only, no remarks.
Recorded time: 1:41:18
